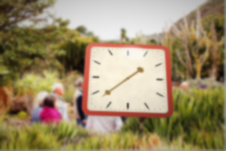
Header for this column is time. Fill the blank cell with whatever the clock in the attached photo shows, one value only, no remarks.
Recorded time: 1:38
